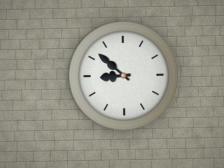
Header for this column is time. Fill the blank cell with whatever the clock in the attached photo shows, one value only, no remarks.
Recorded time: 8:52
